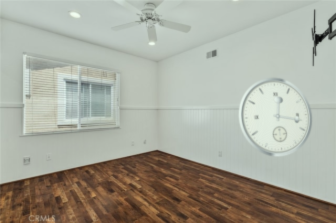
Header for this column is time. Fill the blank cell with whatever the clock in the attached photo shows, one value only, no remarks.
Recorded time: 12:17
